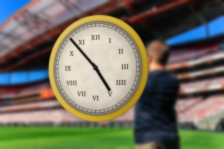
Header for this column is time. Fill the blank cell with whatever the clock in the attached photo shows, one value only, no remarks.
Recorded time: 4:53
